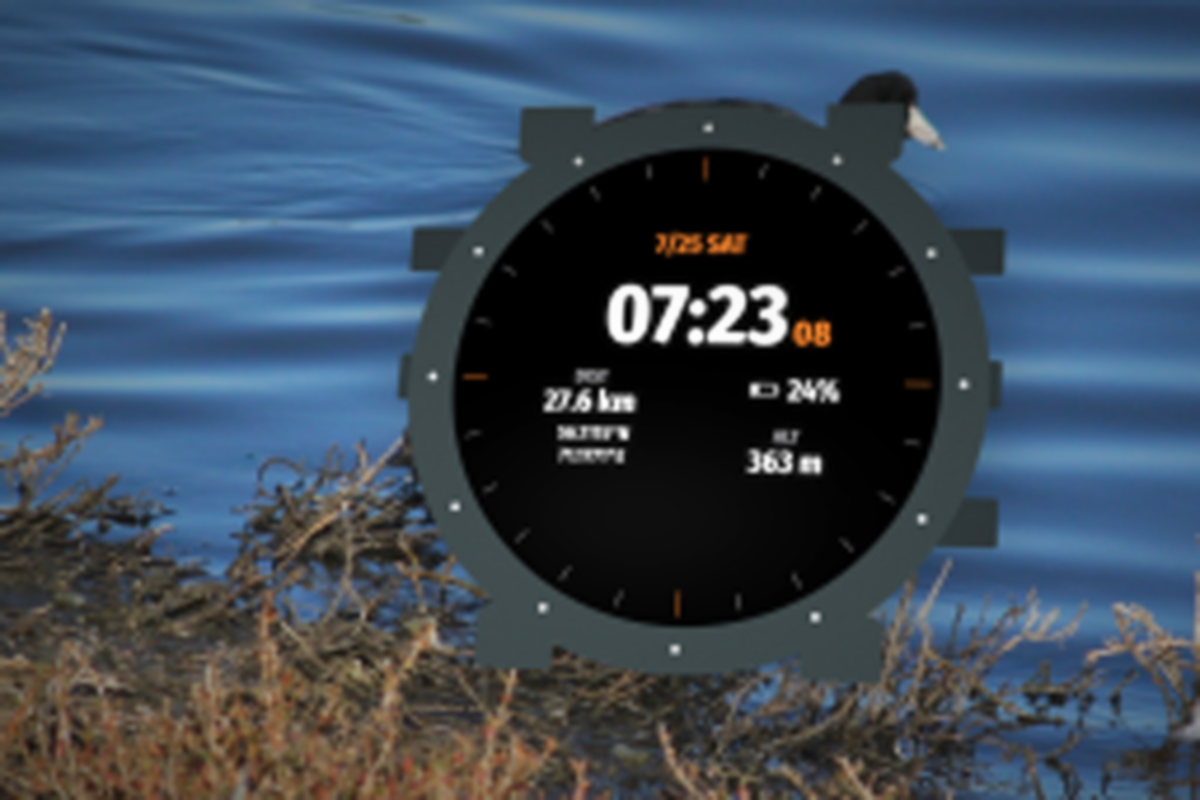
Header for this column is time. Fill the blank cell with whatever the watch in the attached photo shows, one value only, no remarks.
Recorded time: 7:23
